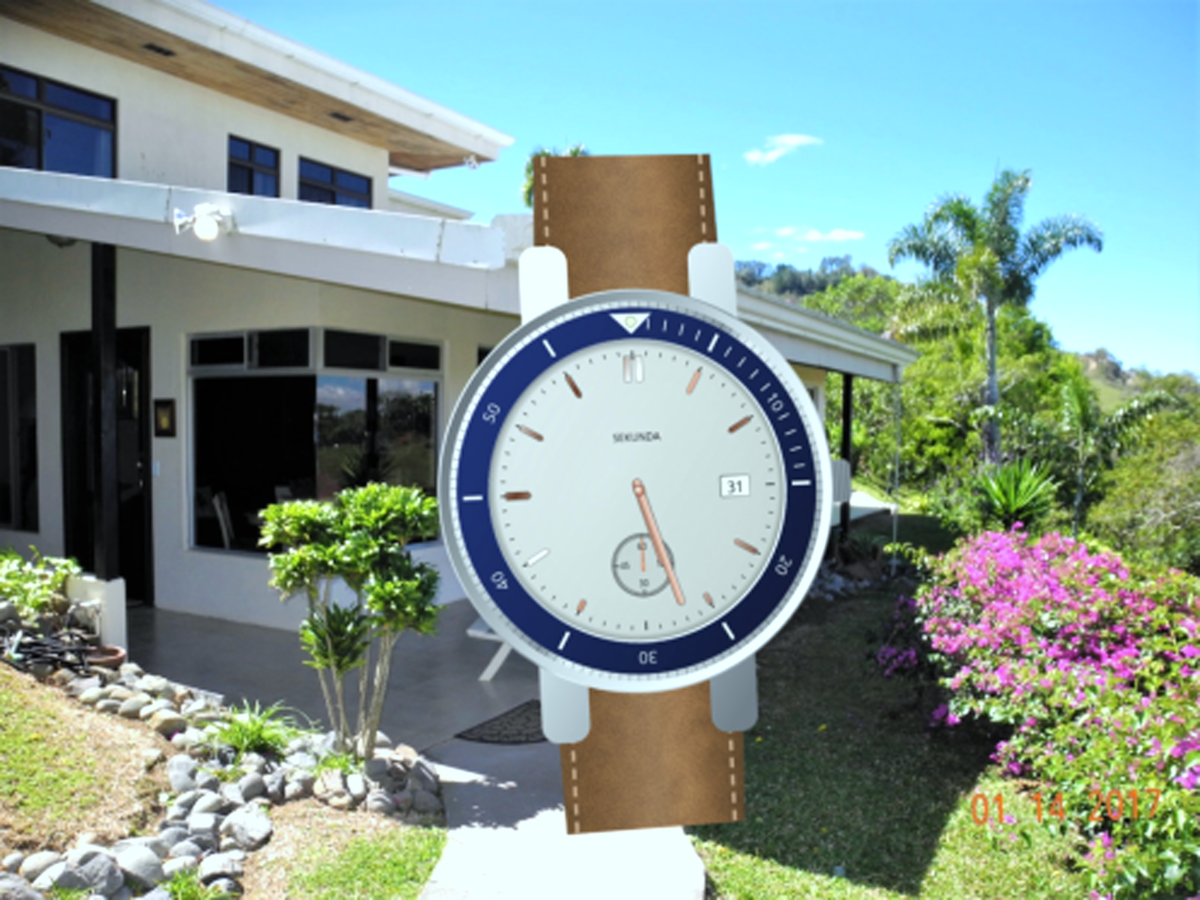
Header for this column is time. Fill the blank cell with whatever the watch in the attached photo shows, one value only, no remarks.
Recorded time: 5:27
